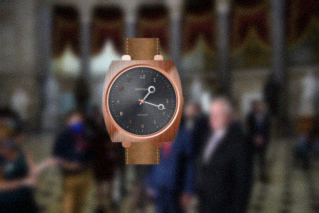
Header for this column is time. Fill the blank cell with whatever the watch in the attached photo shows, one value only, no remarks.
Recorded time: 1:18
